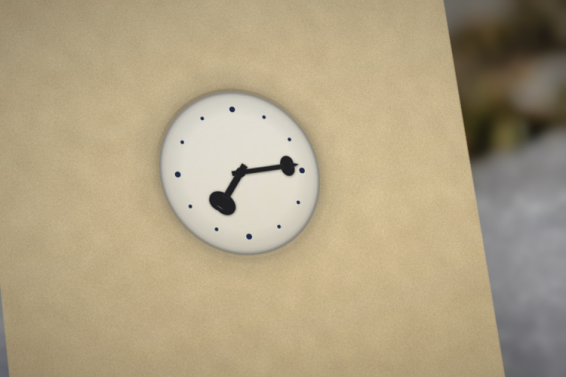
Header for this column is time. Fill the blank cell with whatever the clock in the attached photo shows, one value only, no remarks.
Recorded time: 7:14
